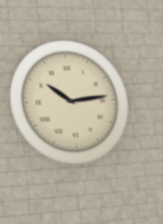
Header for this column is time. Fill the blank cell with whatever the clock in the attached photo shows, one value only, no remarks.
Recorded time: 10:14
